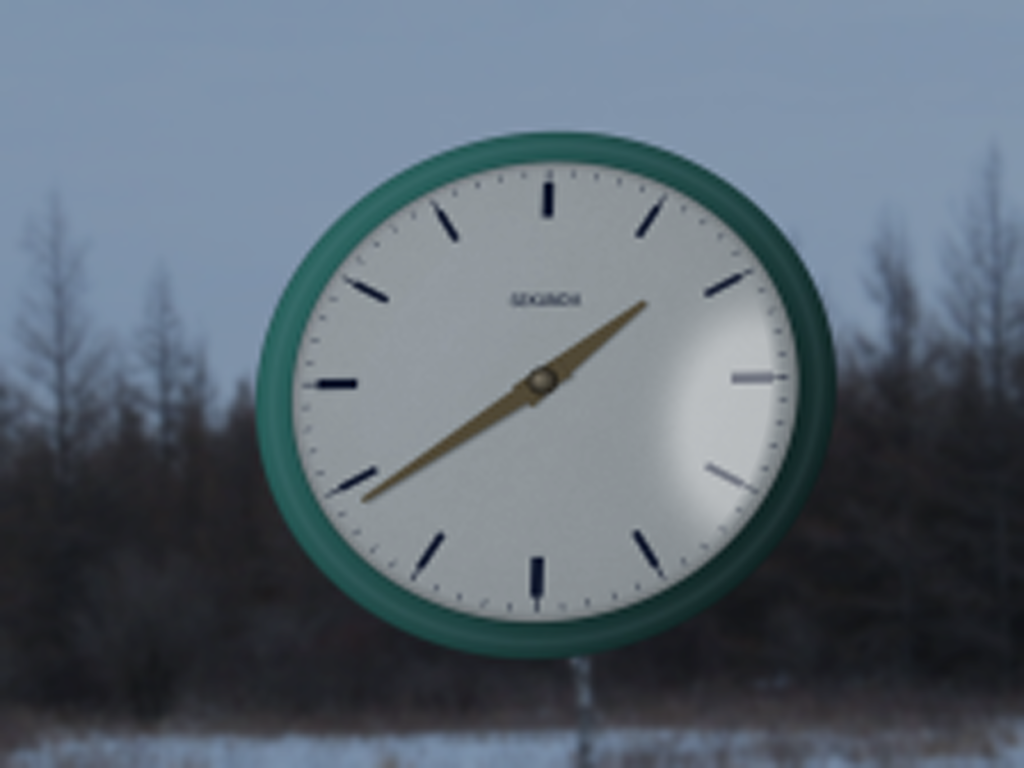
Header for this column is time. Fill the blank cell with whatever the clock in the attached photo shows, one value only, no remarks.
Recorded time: 1:39
